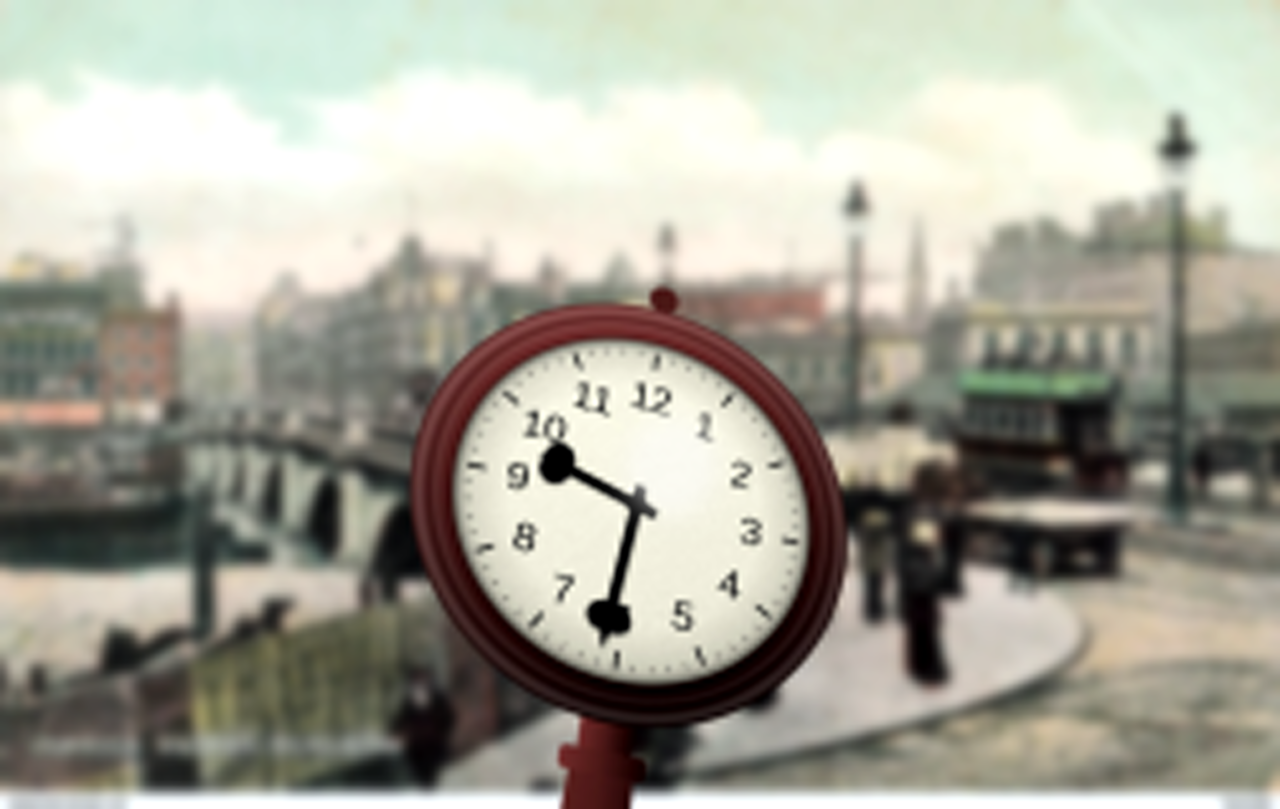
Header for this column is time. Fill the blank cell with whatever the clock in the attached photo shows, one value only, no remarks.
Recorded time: 9:31
